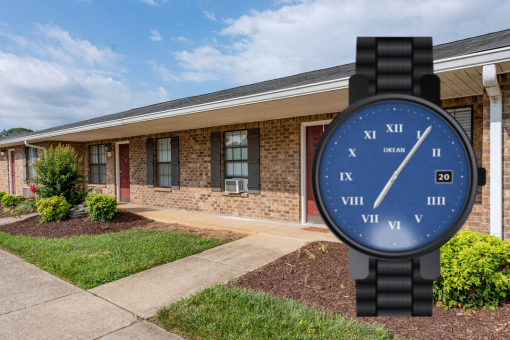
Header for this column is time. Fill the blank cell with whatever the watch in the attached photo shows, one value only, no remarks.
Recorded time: 7:06
